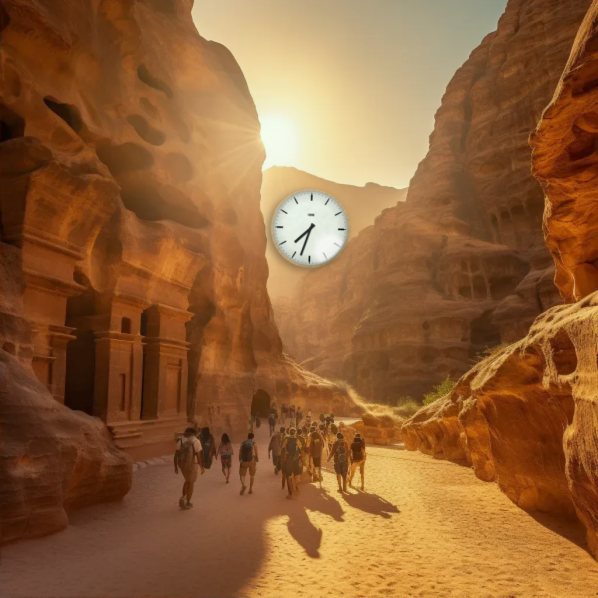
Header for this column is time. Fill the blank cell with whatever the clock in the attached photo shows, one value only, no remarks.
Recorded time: 7:33
